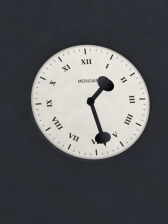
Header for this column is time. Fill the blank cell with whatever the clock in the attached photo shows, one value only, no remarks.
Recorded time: 1:28
